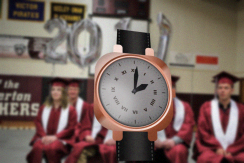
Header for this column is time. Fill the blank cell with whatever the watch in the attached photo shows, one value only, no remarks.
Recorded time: 2:01
